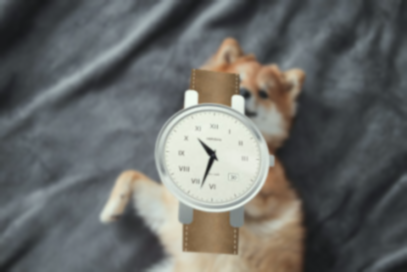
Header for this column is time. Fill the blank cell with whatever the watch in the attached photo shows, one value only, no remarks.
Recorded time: 10:33
